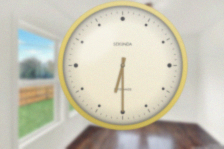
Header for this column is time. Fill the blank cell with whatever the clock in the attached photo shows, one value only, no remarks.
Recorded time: 6:30
